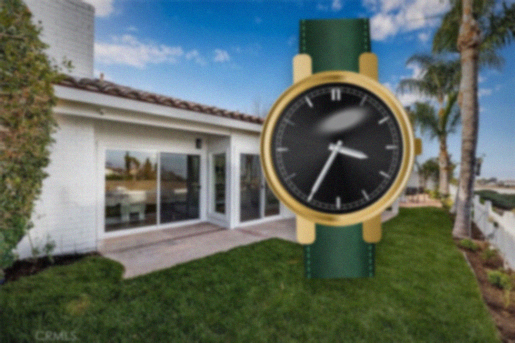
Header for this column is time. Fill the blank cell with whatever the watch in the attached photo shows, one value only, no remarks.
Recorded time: 3:35
